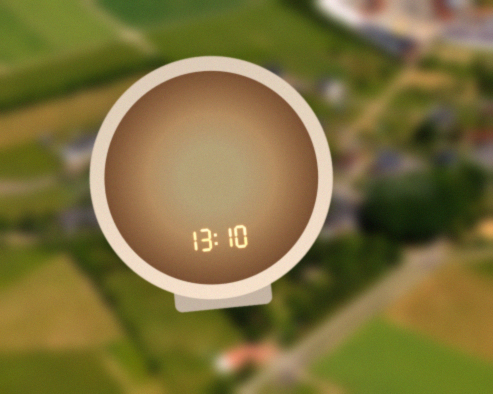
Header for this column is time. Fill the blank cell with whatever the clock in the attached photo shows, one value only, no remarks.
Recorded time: 13:10
